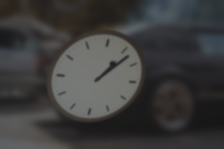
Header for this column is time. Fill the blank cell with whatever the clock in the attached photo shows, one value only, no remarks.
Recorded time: 1:07
